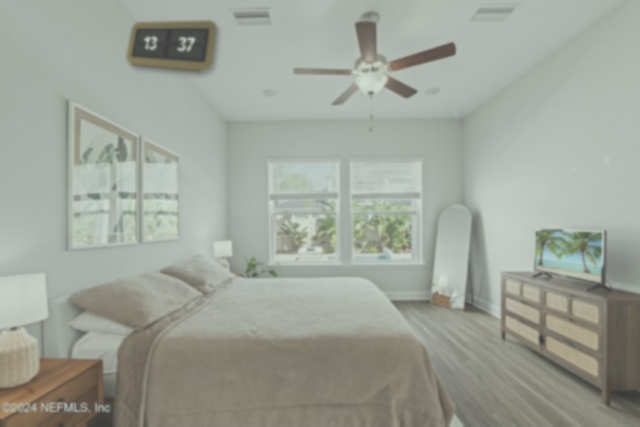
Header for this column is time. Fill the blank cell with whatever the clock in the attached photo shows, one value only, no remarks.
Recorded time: 13:37
